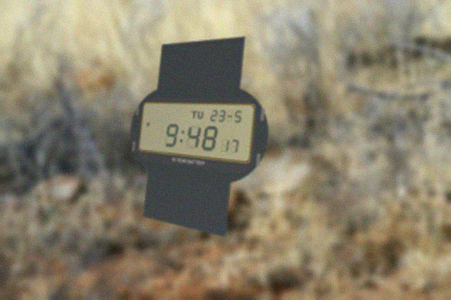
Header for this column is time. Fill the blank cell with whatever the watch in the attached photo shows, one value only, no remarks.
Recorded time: 9:48:17
